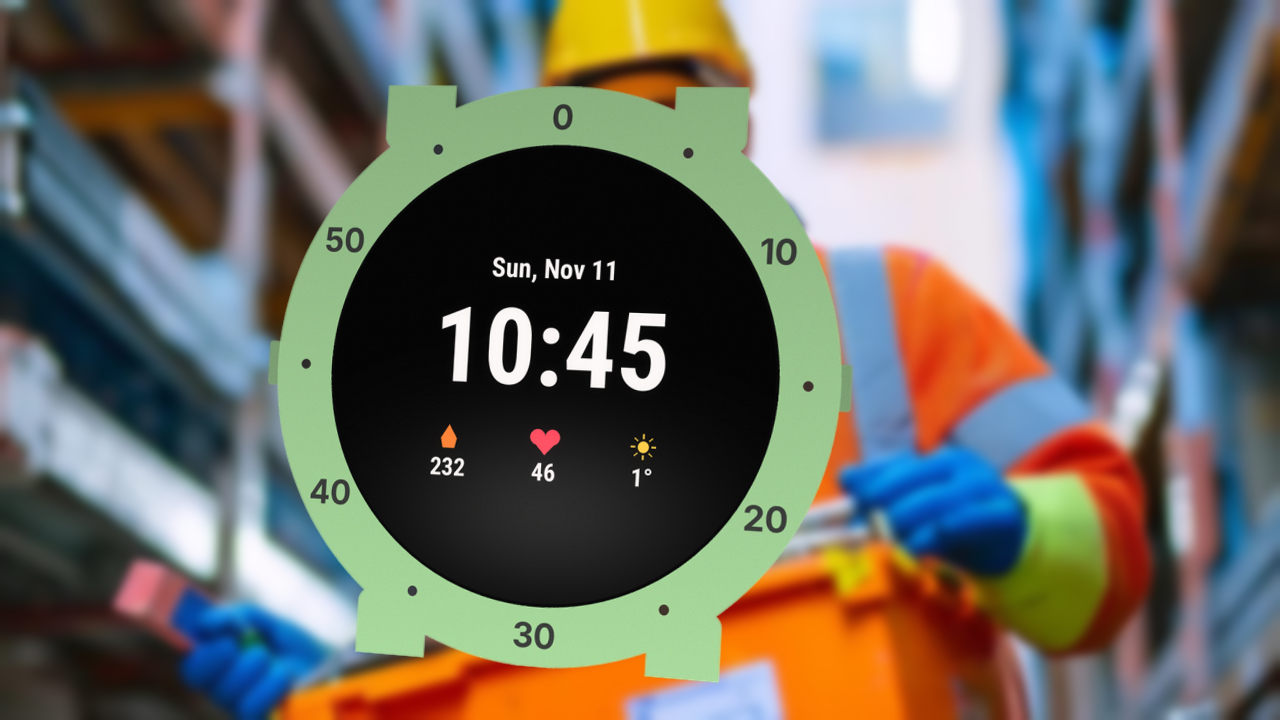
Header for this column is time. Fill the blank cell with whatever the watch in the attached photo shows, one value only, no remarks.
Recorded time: 10:45
